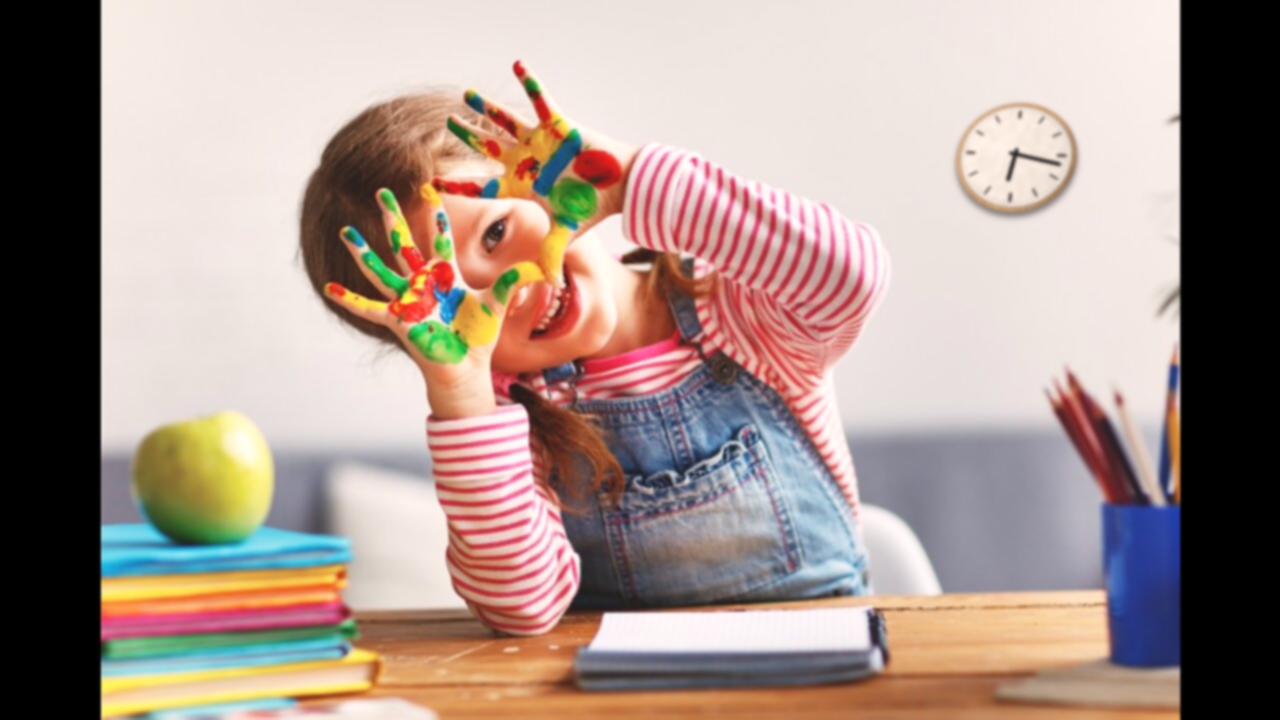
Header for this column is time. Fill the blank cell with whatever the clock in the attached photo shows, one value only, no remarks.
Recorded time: 6:17
